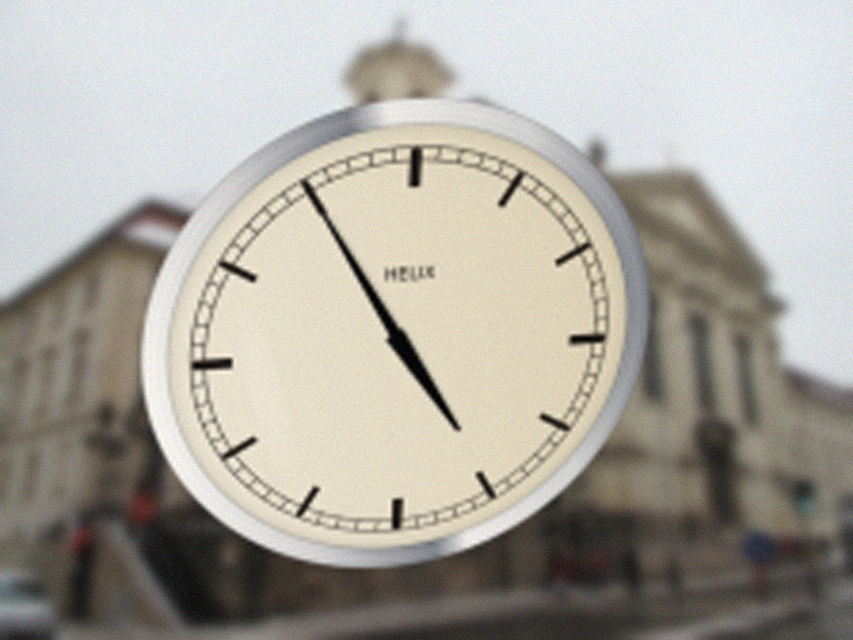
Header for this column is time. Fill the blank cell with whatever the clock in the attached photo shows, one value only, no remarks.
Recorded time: 4:55
